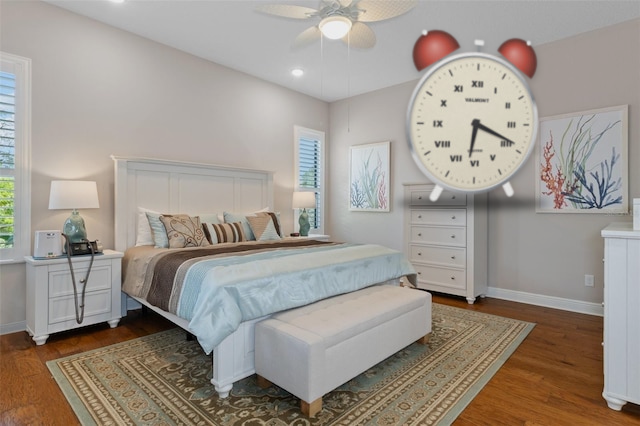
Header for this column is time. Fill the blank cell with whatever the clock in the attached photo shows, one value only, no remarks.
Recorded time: 6:19
